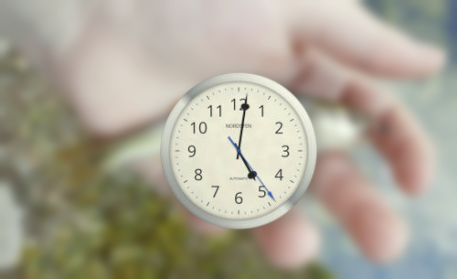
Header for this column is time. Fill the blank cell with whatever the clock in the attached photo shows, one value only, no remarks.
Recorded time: 5:01:24
